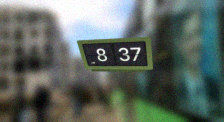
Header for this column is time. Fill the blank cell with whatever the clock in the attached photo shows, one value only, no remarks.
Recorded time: 8:37
